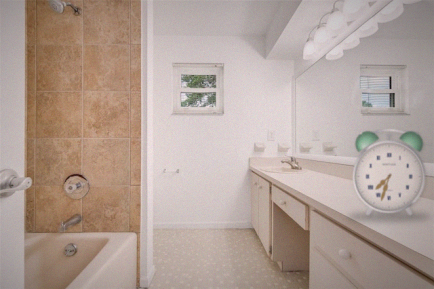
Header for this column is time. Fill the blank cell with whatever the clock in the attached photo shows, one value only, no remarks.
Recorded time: 7:33
